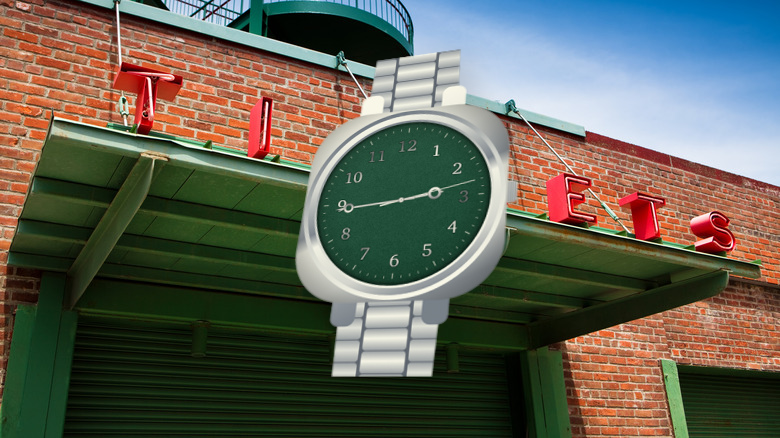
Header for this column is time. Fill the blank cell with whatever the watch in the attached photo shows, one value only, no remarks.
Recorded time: 2:44:13
